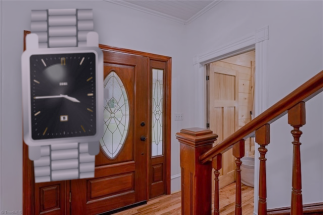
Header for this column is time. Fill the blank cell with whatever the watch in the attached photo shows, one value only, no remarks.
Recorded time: 3:45
